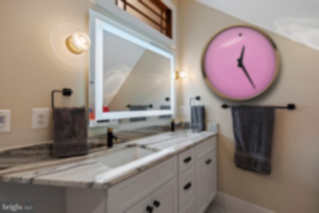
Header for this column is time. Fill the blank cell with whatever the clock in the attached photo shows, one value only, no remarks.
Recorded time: 12:25
